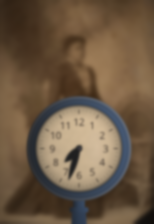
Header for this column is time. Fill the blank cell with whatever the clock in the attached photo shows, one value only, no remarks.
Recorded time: 7:33
